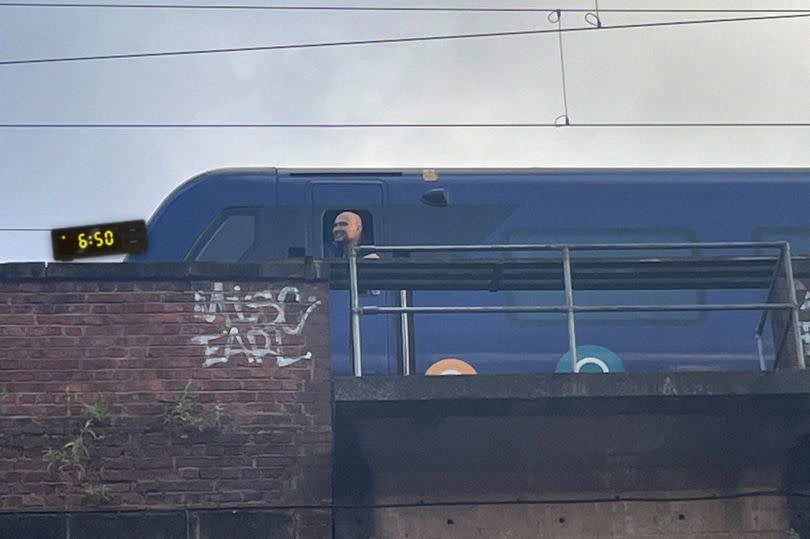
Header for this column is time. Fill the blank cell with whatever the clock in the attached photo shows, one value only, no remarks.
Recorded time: 6:50
